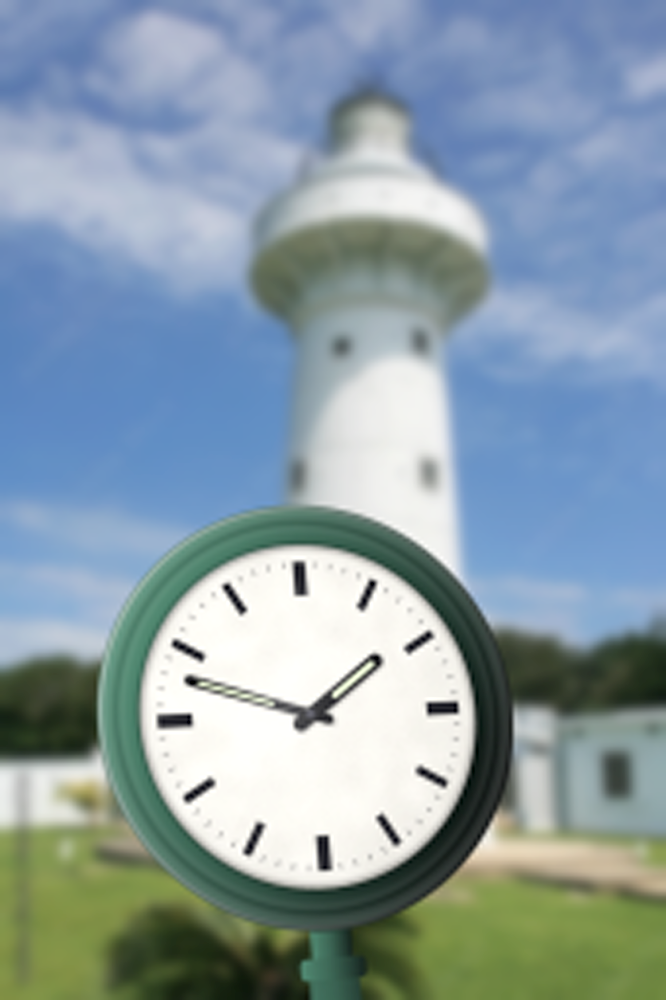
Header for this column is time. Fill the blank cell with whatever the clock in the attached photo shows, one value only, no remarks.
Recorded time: 1:48
